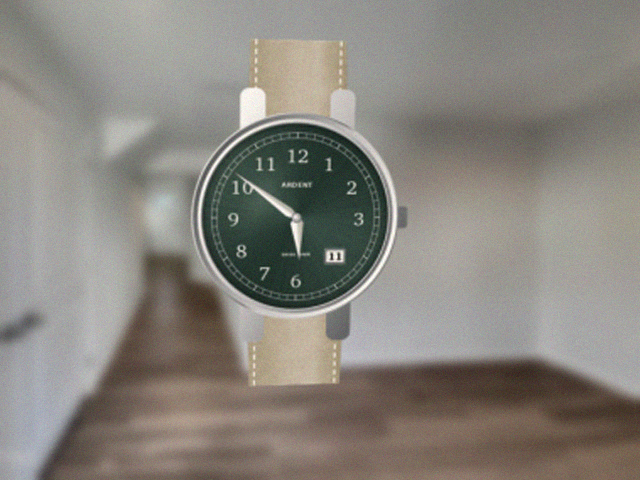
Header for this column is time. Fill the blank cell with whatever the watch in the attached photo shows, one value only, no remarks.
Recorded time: 5:51
